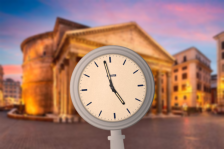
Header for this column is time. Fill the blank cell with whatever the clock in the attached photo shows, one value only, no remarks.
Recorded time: 4:58
